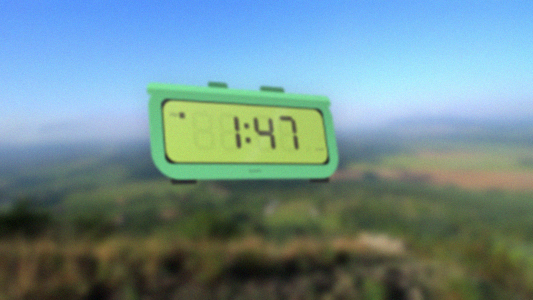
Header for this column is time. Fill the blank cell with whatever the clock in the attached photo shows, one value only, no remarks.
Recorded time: 1:47
